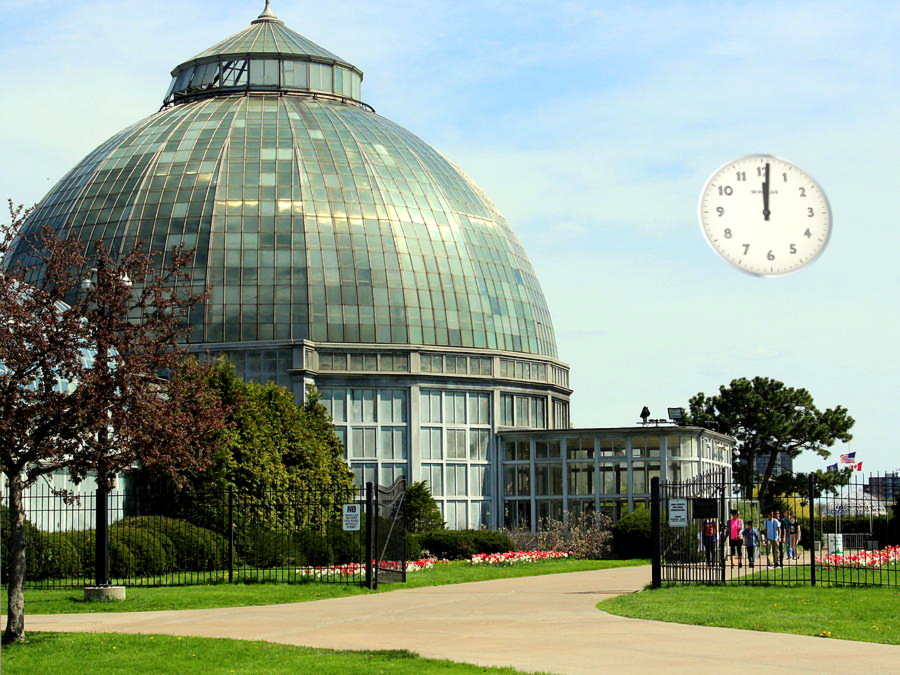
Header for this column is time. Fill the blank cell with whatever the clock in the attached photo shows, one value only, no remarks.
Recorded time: 12:01
